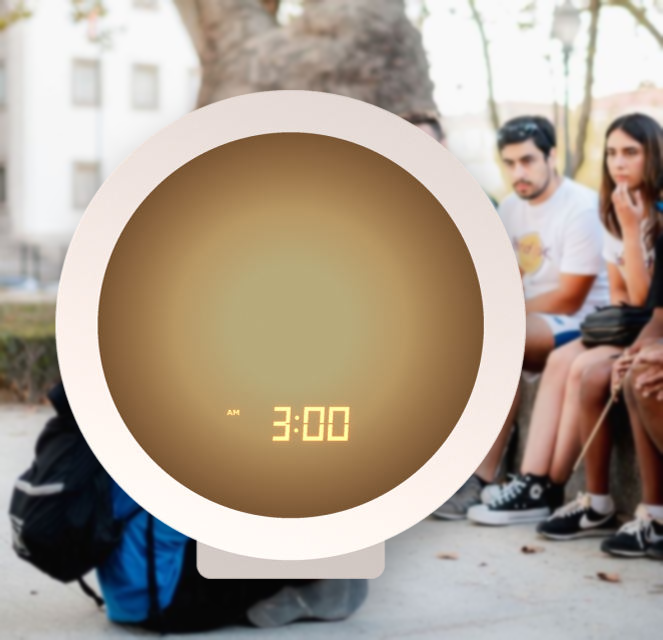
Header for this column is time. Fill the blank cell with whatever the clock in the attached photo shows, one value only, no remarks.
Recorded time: 3:00
